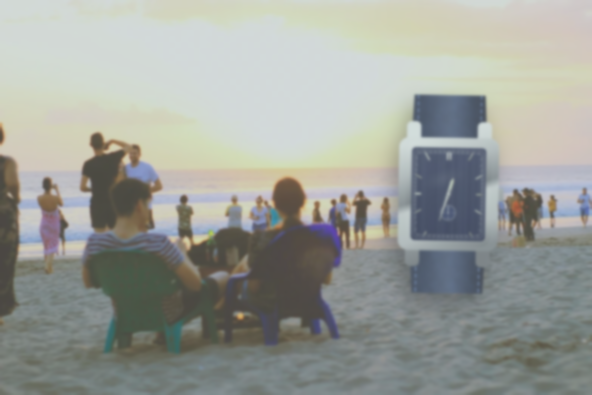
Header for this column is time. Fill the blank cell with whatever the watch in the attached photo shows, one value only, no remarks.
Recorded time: 12:33
